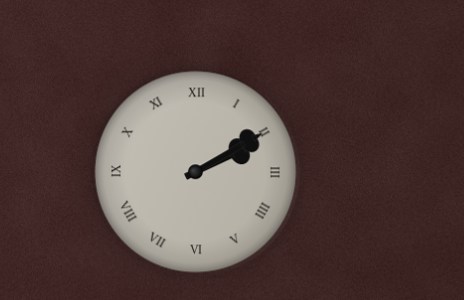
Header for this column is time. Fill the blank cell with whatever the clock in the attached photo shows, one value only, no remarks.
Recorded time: 2:10
